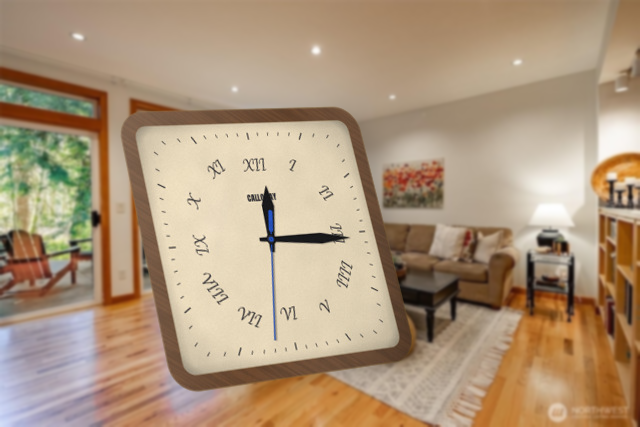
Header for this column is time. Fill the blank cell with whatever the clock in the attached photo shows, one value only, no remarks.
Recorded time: 12:15:32
